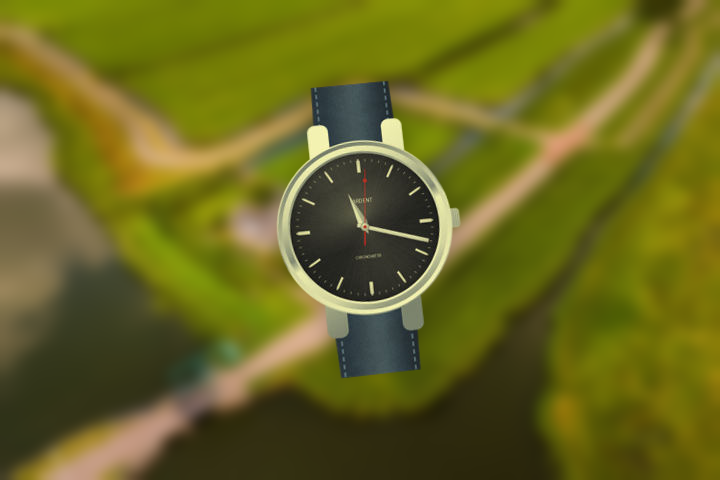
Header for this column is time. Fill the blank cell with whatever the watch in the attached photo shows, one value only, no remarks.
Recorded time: 11:18:01
